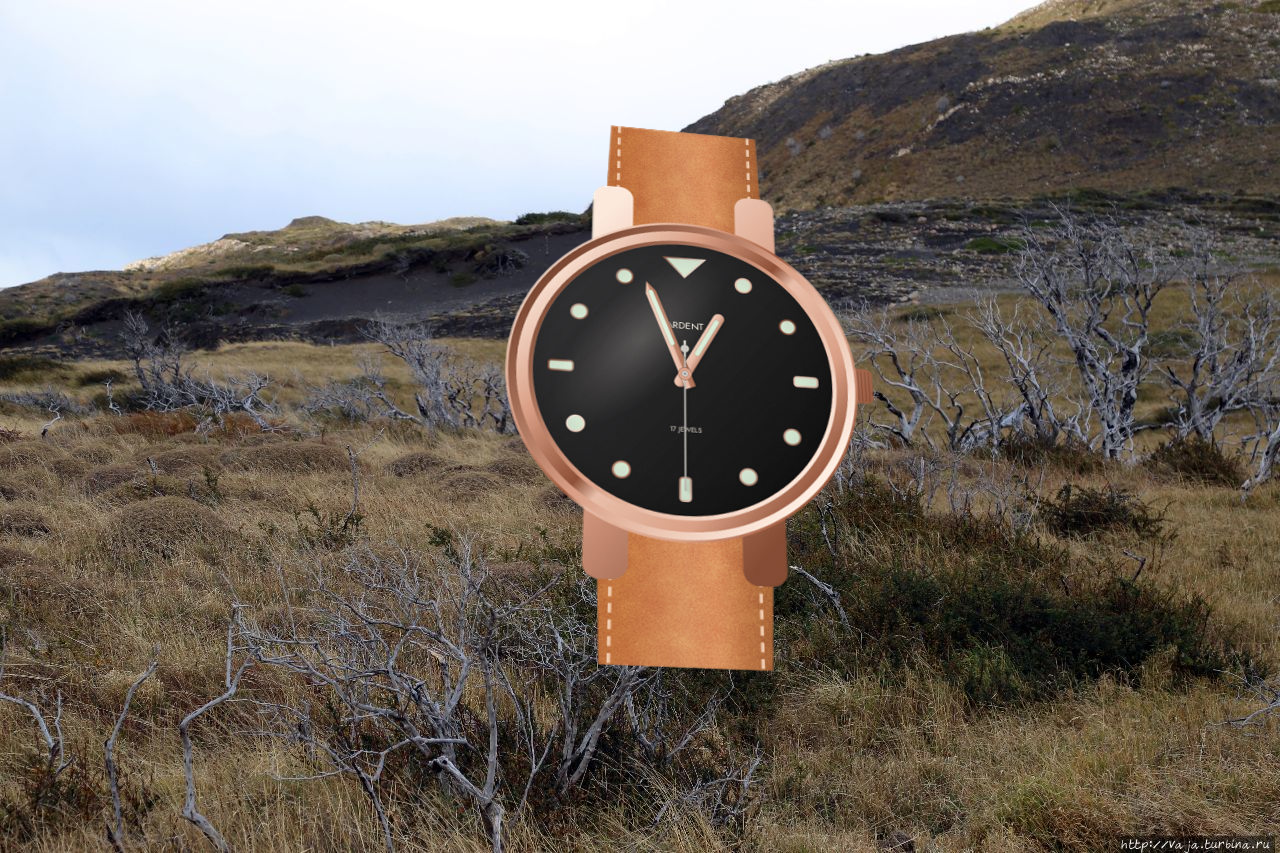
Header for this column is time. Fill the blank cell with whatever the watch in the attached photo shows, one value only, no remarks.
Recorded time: 12:56:30
